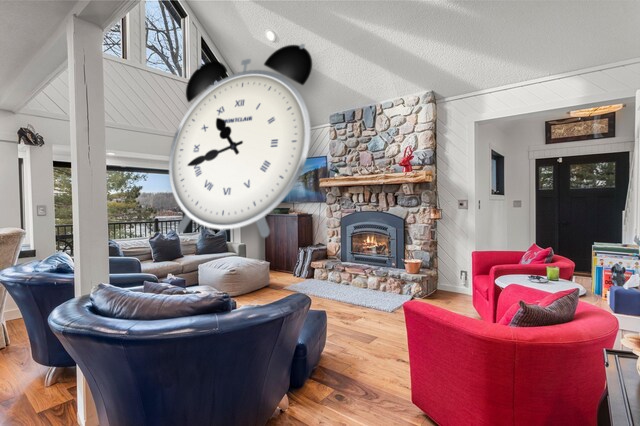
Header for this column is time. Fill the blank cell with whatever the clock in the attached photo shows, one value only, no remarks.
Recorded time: 10:42
